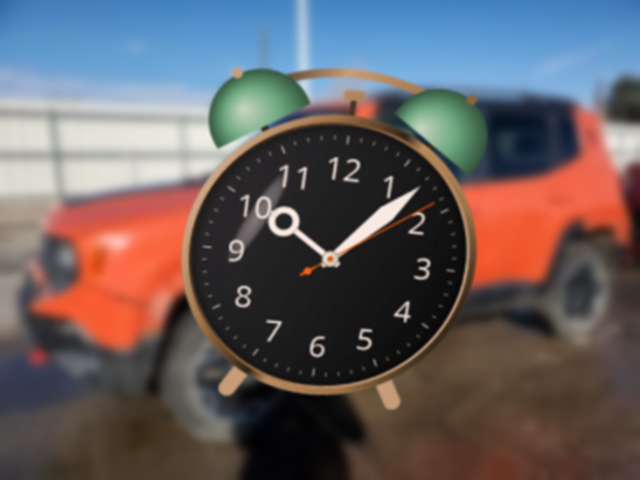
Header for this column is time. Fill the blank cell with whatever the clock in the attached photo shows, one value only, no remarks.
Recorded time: 10:07:09
